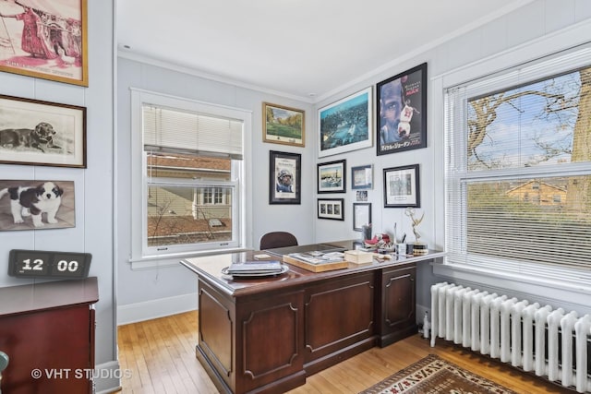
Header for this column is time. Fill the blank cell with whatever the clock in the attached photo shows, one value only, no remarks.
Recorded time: 12:00
